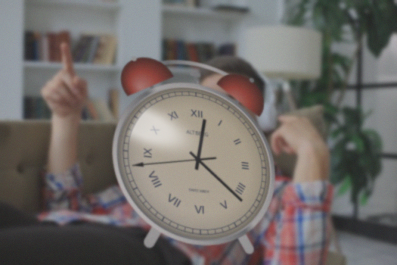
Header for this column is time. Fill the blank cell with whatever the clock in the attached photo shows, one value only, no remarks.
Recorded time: 12:21:43
